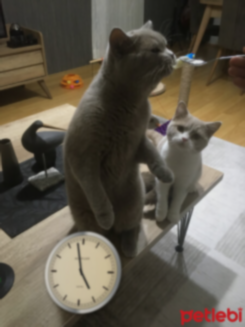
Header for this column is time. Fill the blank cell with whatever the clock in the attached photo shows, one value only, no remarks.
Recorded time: 4:58
